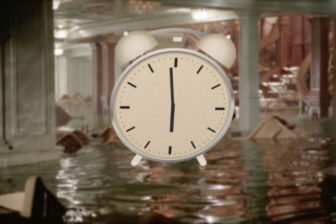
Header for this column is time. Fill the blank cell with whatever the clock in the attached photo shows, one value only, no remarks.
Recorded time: 5:59
